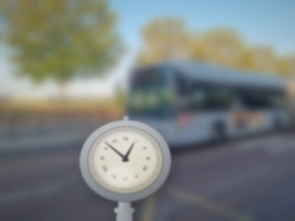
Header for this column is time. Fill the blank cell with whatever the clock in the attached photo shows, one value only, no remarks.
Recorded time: 12:52
